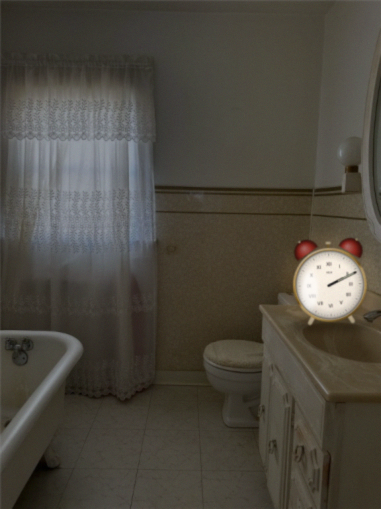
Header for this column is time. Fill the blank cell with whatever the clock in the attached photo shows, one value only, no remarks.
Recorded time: 2:11
